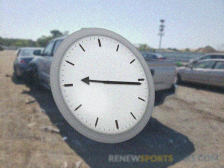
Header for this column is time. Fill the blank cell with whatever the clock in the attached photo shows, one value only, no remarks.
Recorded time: 9:16
